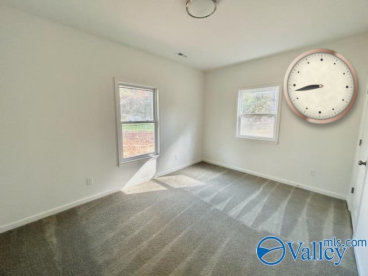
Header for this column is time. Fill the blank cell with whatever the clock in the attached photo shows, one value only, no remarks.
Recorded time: 8:43
